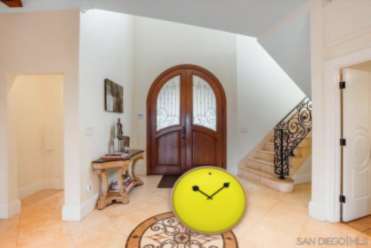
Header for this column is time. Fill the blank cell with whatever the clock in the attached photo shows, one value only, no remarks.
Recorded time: 10:08
